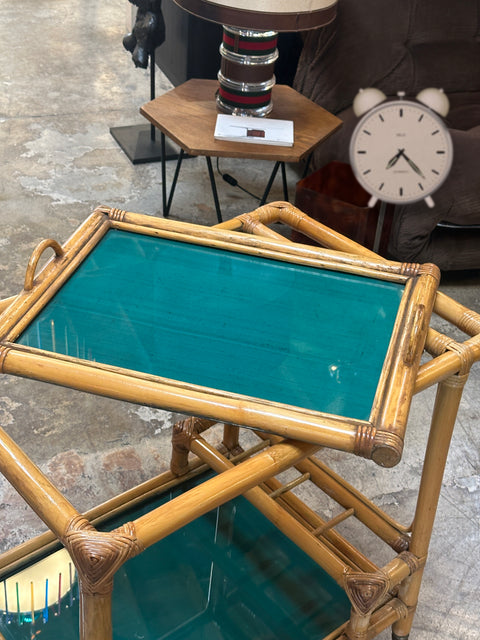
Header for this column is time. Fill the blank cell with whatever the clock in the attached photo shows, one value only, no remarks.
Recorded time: 7:23
